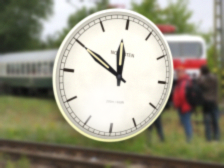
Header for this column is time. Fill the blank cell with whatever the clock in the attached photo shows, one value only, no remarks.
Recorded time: 11:50
